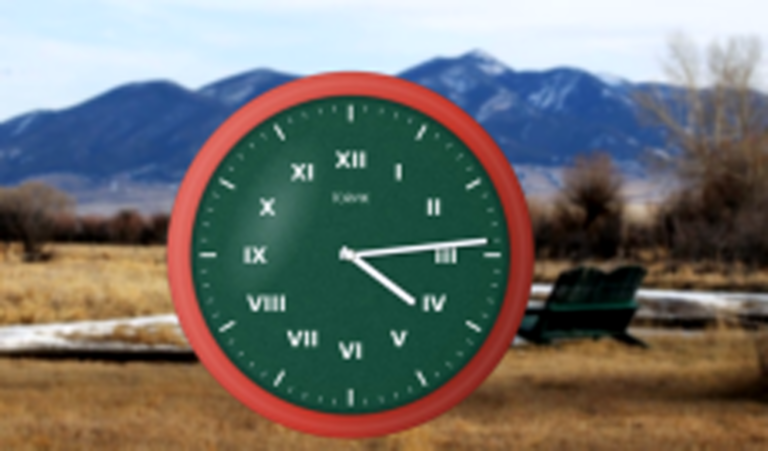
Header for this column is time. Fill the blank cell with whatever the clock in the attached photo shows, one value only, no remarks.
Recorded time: 4:14
